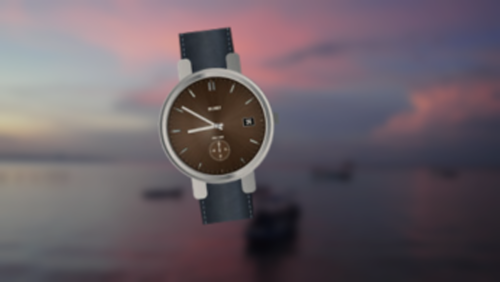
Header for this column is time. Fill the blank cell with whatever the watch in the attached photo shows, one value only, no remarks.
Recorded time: 8:51
